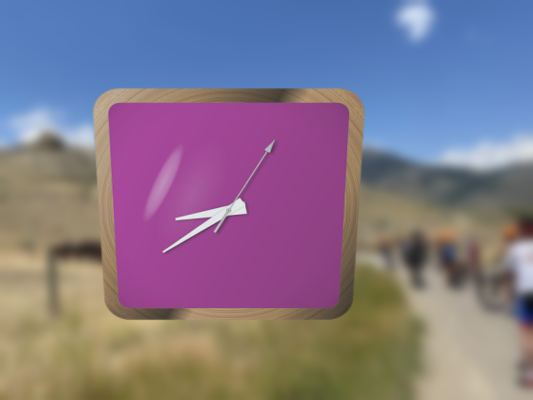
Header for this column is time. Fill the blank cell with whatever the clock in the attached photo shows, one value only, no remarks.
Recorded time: 8:39:05
